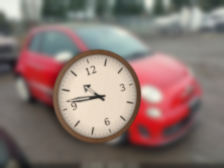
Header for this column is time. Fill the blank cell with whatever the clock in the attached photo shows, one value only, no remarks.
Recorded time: 10:47
